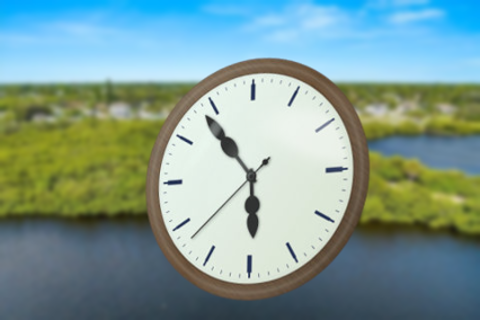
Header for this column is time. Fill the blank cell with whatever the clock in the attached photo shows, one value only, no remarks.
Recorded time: 5:53:38
